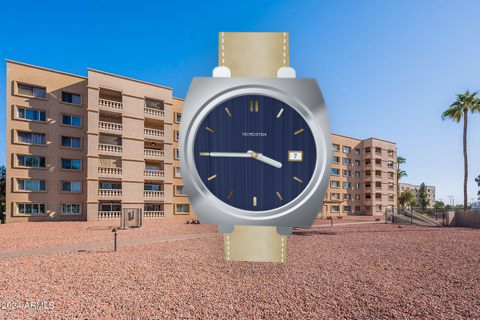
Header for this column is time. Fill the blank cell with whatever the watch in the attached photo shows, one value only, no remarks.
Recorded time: 3:45
